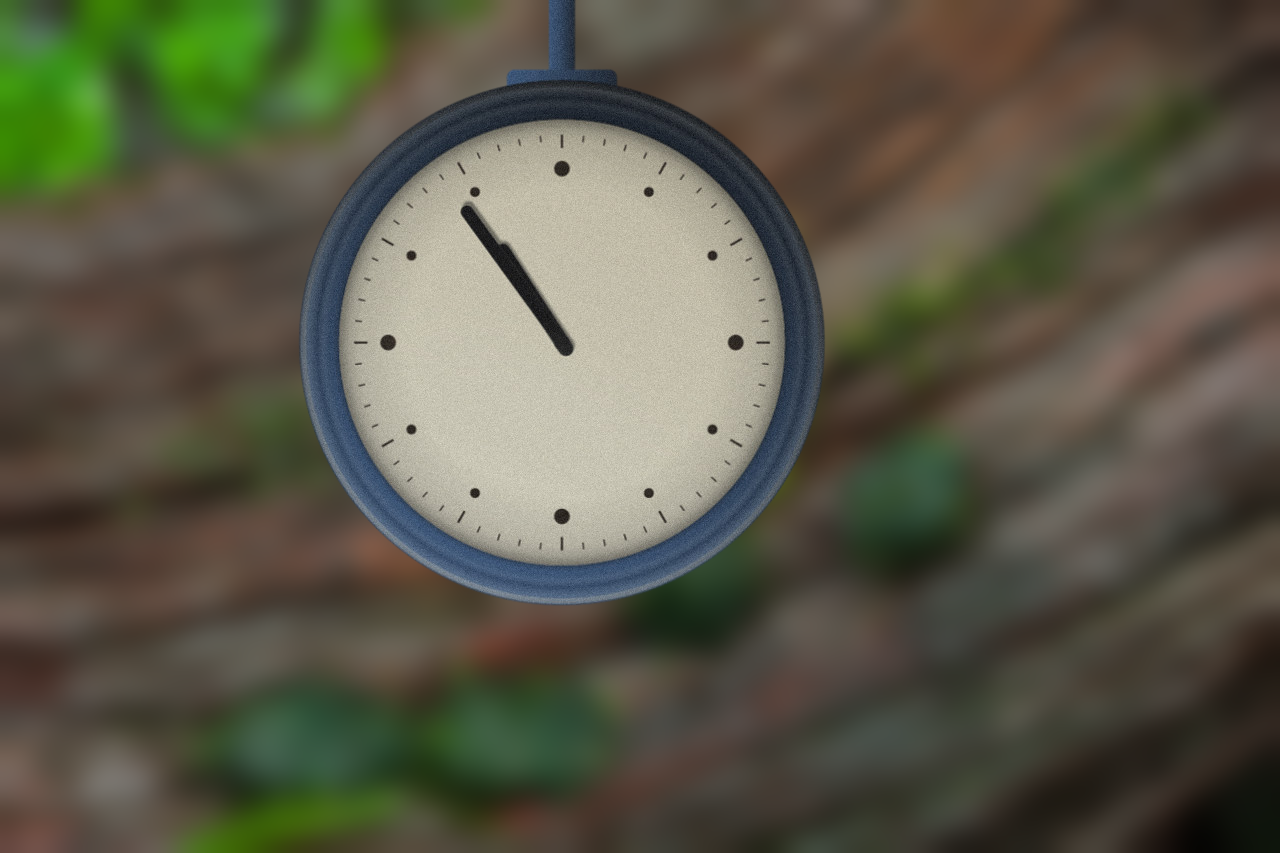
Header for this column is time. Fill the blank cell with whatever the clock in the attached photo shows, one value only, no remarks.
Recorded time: 10:54
